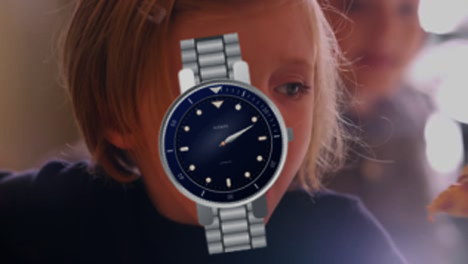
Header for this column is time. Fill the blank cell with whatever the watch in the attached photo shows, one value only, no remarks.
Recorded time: 2:11
